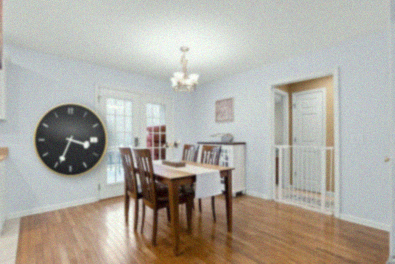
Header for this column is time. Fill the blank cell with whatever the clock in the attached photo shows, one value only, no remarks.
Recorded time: 3:34
